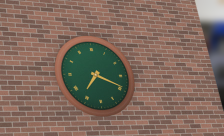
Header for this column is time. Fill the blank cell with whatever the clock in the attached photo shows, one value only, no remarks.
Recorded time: 7:19
